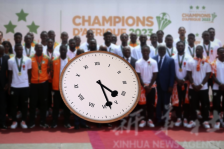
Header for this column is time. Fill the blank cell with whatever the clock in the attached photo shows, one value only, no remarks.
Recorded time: 4:28
